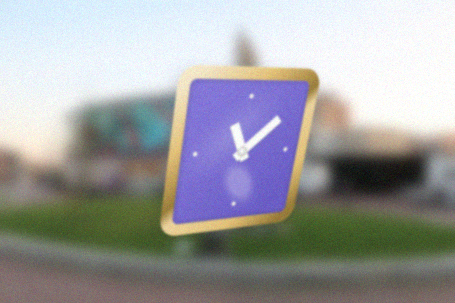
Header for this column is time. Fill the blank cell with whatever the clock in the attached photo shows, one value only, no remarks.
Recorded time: 11:08
